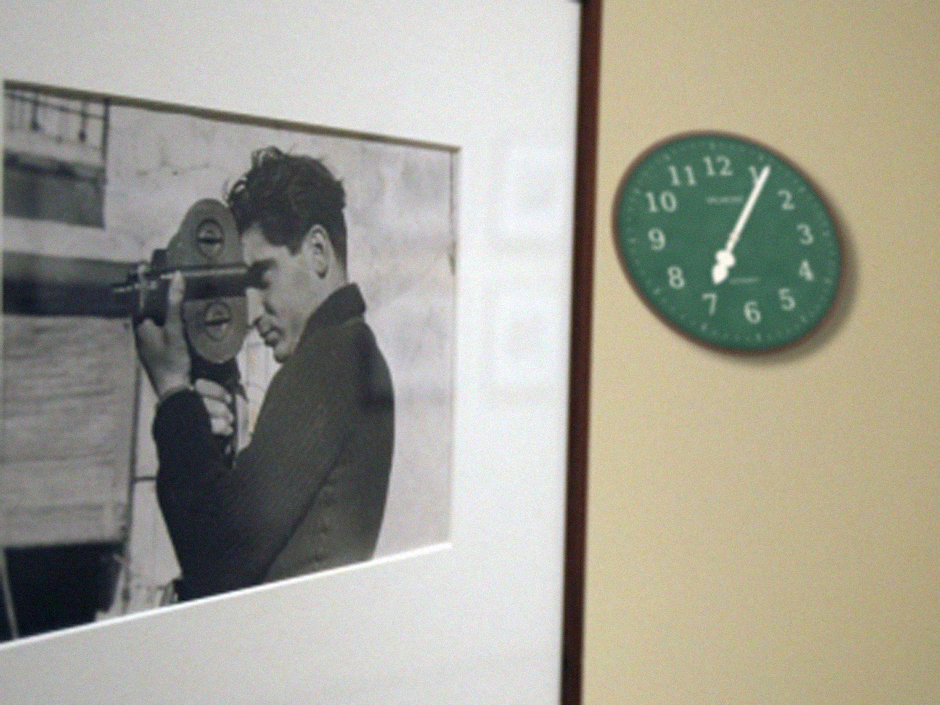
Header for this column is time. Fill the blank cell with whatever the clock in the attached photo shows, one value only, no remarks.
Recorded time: 7:06
